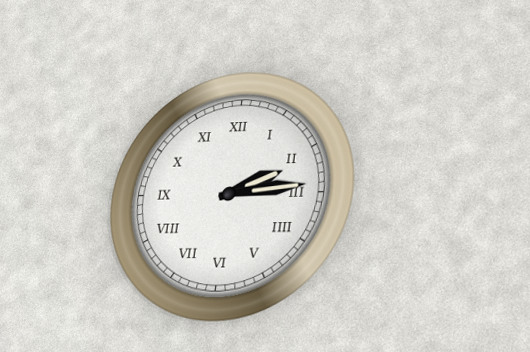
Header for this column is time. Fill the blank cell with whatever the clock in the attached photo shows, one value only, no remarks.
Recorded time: 2:14
